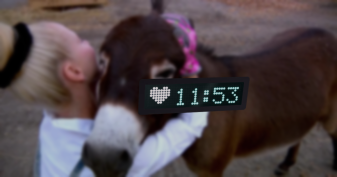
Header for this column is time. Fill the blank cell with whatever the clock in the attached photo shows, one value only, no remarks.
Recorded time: 11:53
